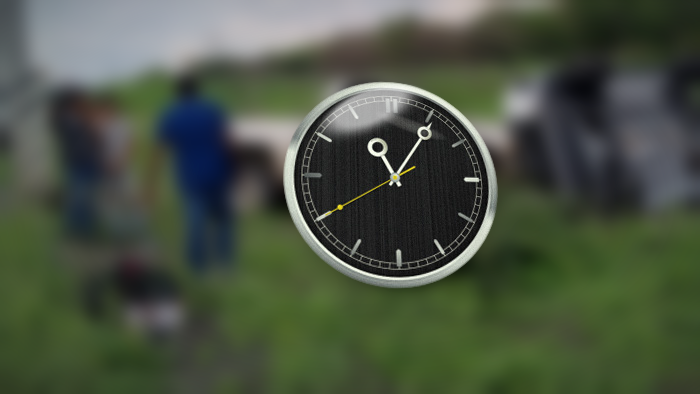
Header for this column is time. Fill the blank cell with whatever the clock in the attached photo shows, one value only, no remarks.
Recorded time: 11:05:40
